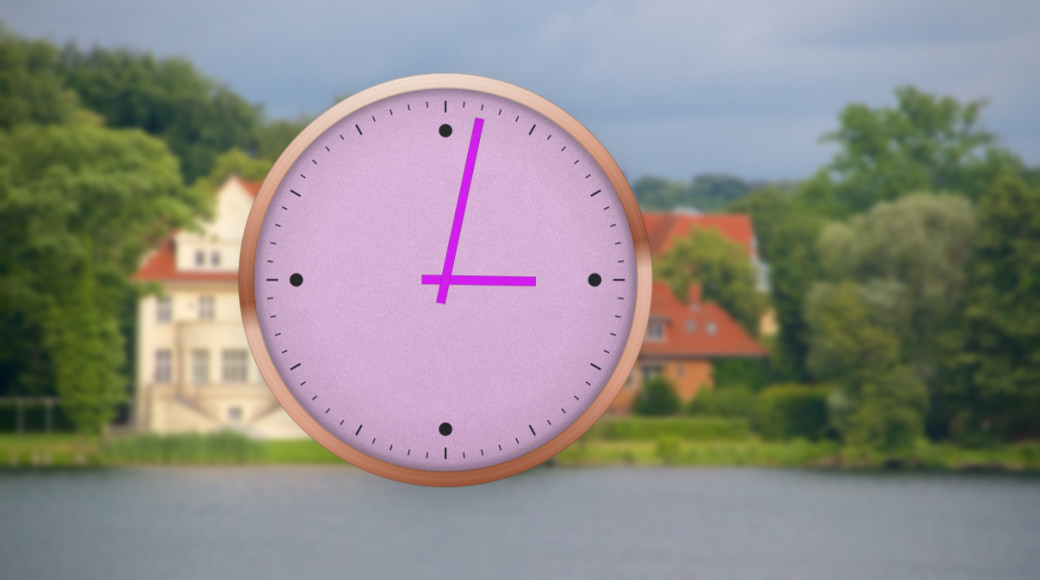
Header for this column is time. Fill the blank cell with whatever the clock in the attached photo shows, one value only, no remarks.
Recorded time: 3:02
